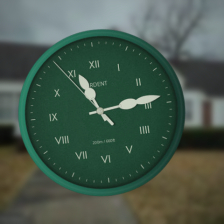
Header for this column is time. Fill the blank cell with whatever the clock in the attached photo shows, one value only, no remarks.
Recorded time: 11:13:54
